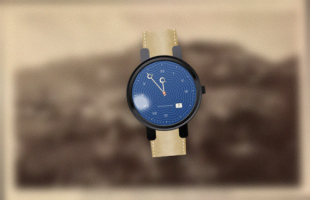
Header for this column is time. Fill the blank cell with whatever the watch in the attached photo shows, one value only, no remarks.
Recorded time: 11:54
